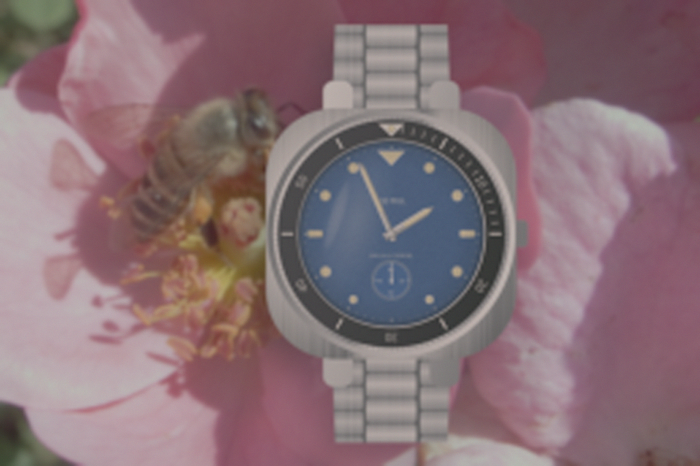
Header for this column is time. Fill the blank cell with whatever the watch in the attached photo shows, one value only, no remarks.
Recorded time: 1:56
